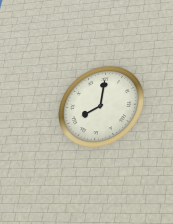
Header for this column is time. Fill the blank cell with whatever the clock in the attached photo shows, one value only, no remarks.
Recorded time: 8:00
